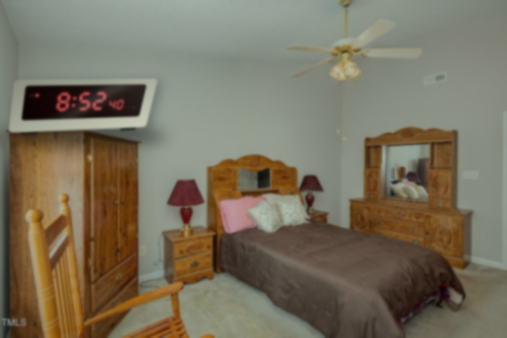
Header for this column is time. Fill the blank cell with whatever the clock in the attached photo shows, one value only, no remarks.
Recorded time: 8:52
